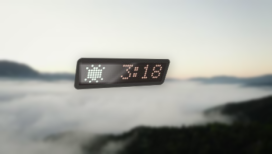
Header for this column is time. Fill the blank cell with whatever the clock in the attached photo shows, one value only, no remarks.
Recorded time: 3:18
